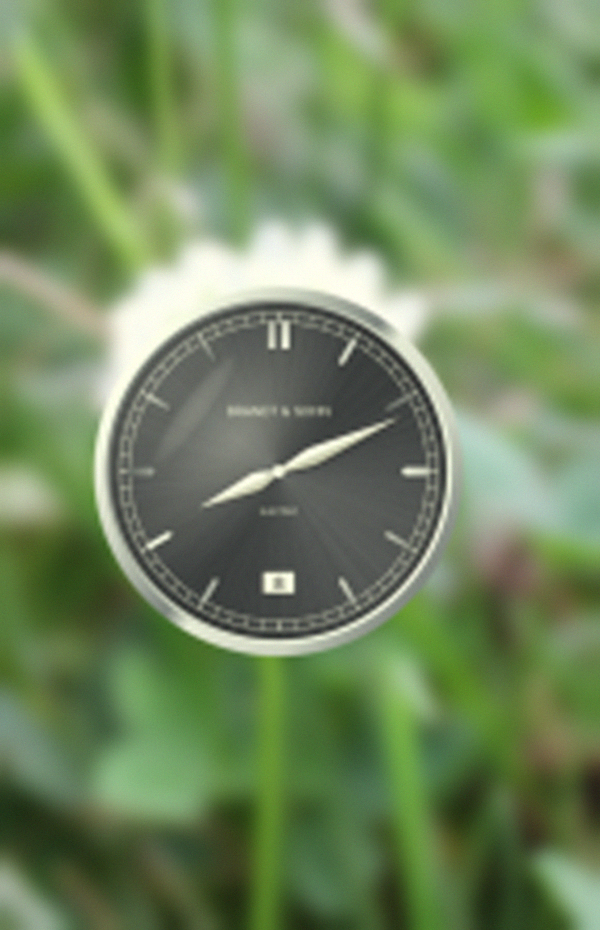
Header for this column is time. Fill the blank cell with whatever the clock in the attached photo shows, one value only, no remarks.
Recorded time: 8:11
